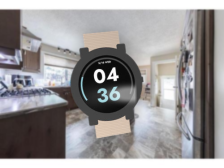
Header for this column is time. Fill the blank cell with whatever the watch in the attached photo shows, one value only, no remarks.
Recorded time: 4:36
